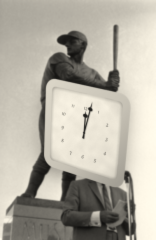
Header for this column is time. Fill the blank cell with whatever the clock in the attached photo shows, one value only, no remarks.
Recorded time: 12:02
